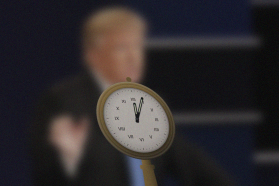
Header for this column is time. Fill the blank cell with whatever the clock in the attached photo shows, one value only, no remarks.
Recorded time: 12:04
